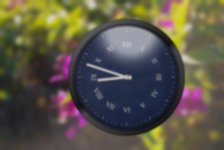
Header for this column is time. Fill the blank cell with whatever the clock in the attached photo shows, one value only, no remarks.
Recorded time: 8:48
